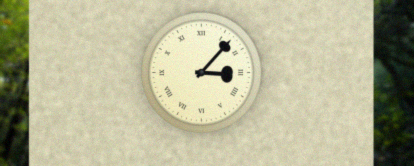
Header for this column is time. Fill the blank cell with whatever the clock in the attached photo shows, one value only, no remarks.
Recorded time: 3:07
